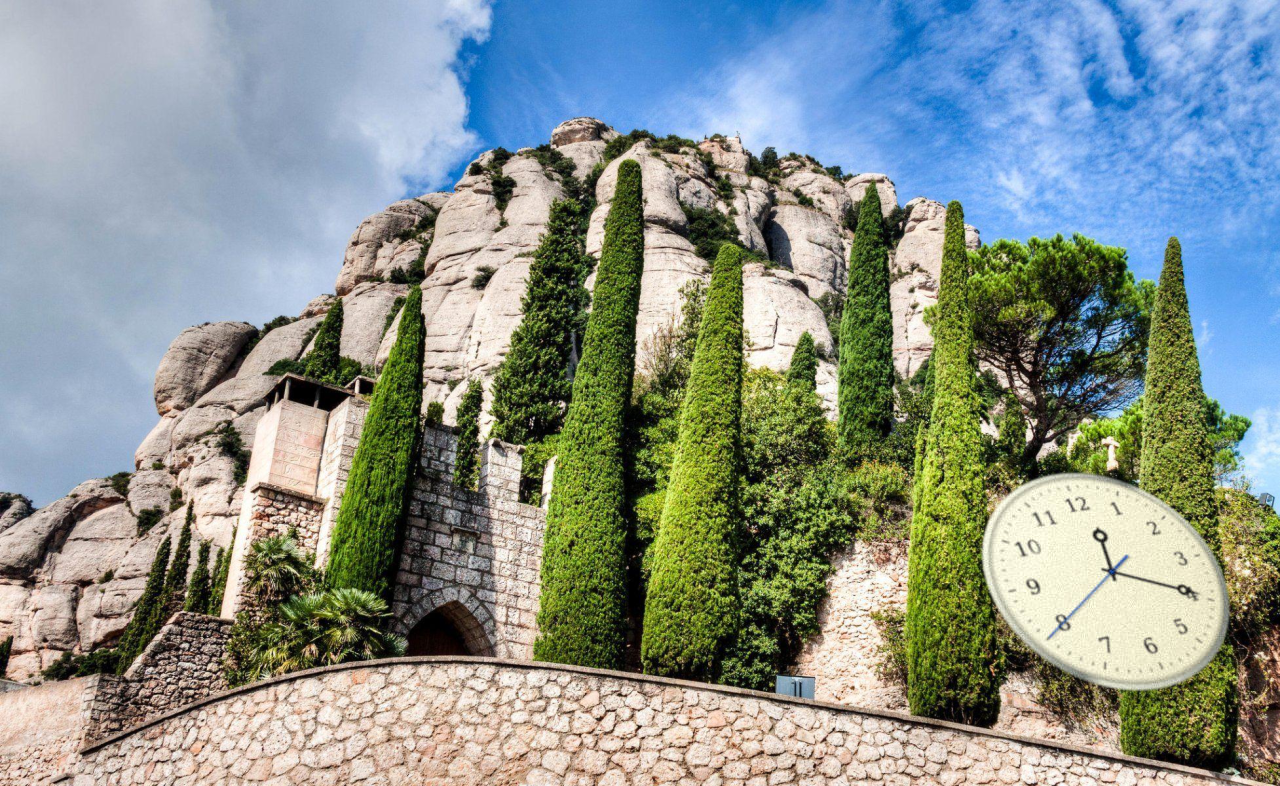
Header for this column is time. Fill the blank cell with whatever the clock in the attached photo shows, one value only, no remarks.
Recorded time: 12:19:40
